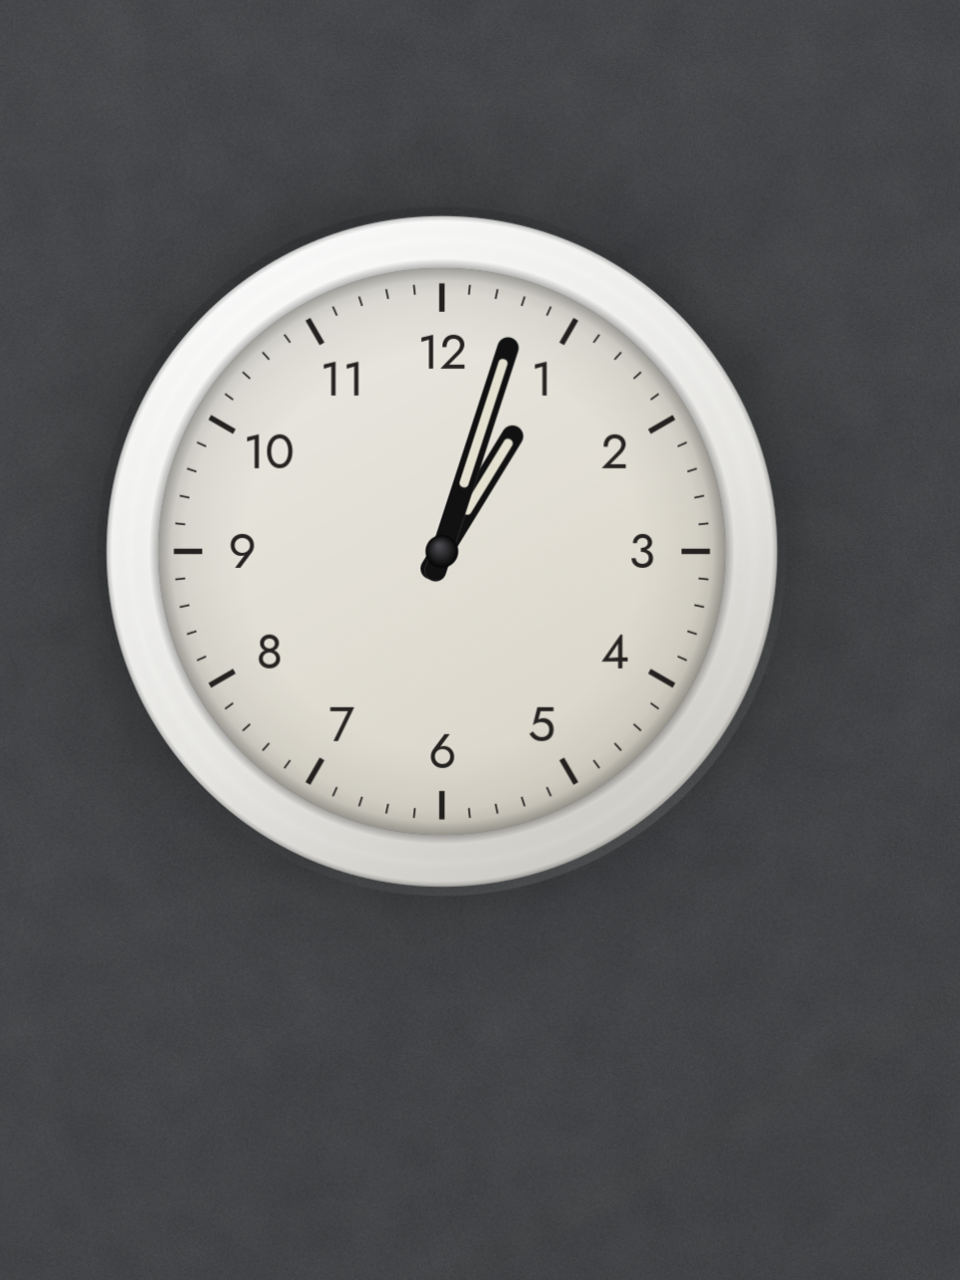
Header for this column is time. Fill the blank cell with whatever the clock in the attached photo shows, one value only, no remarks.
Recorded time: 1:03
